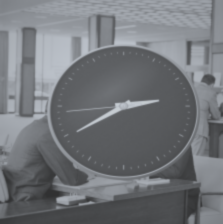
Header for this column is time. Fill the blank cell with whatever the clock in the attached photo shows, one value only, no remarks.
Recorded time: 2:39:44
